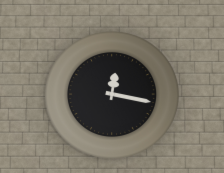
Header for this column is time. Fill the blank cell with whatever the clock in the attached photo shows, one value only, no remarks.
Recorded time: 12:17
